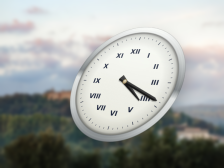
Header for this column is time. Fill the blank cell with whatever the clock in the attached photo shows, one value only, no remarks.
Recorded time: 4:19
